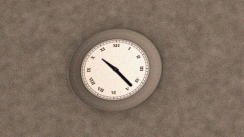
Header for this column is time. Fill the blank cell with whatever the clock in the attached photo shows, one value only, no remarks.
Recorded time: 10:23
